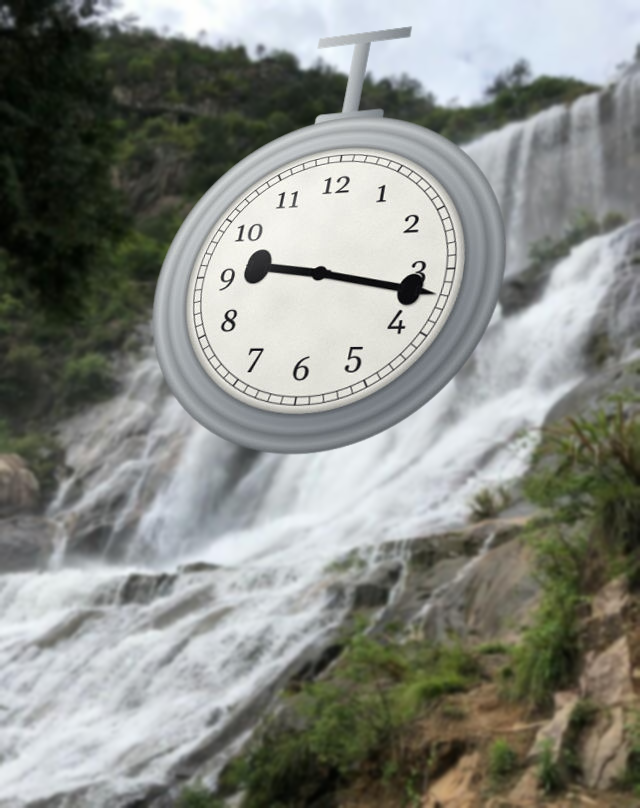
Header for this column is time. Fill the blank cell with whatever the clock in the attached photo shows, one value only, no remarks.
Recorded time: 9:17
